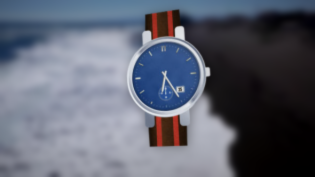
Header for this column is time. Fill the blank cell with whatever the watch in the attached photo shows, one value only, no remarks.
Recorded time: 6:25
